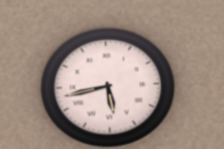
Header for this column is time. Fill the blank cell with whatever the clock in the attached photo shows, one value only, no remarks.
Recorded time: 5:43
